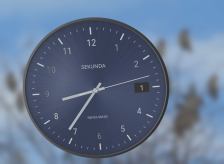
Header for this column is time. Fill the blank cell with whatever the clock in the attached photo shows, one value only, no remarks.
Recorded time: 8:36:13
